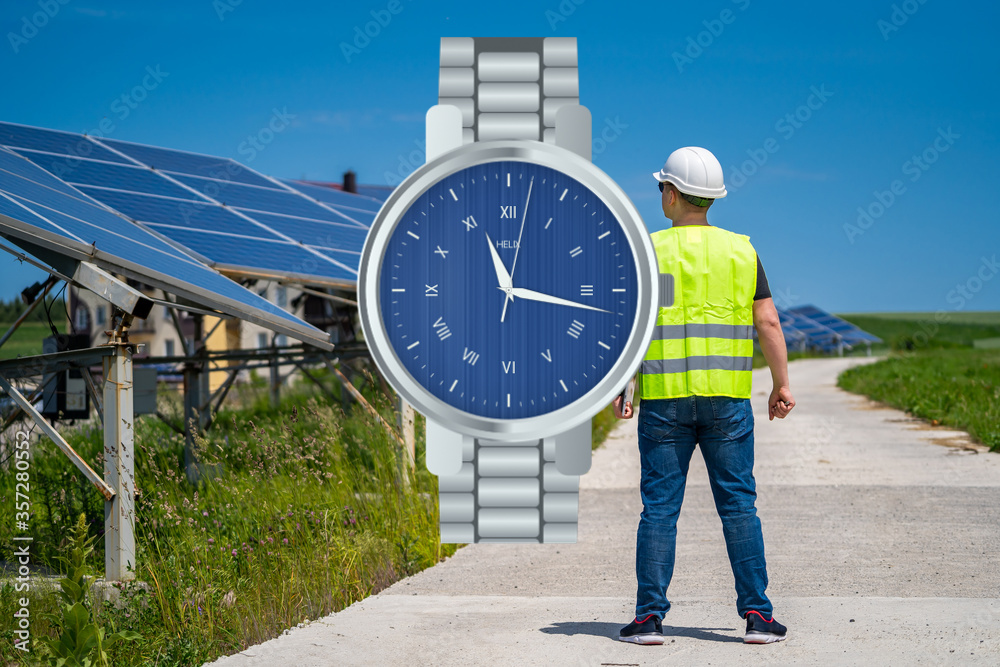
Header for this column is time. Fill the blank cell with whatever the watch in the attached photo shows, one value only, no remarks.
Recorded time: 11:17:02
